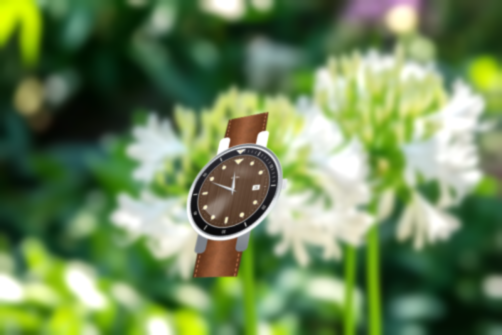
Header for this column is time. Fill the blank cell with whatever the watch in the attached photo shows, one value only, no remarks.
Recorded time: 11:49
